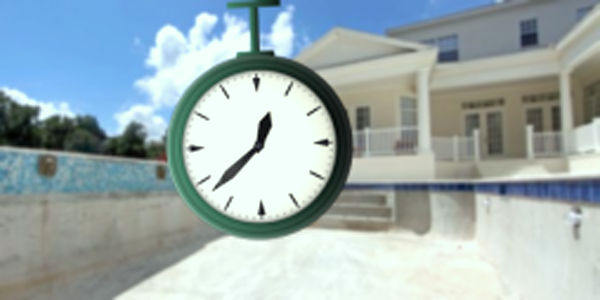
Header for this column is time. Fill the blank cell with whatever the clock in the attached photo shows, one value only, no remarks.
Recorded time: 12:38
